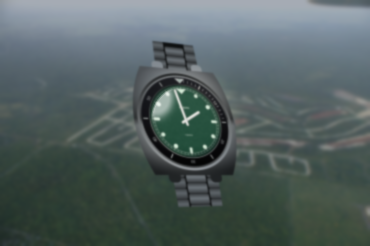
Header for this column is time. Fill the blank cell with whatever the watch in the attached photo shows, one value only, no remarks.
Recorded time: 1:58
